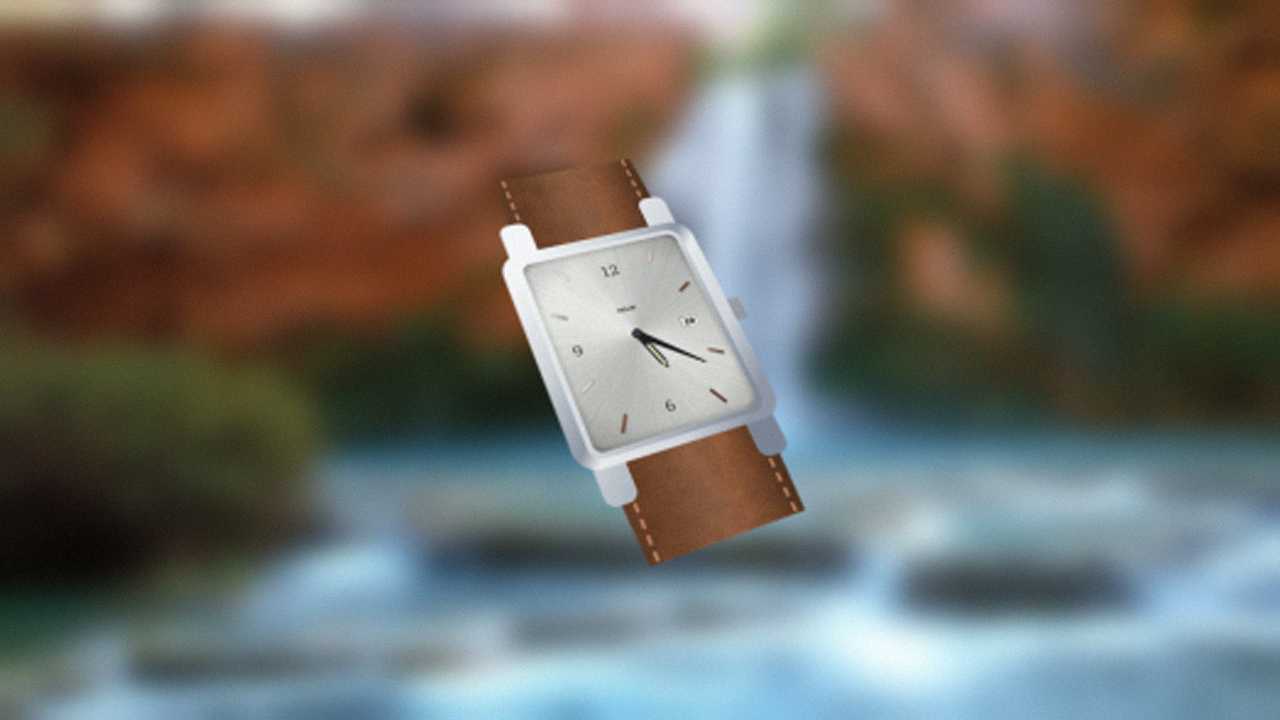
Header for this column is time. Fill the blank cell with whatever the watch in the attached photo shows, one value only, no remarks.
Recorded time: 5:22
